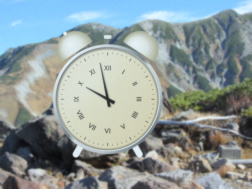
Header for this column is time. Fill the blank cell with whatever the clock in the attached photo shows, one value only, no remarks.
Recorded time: 9:58
